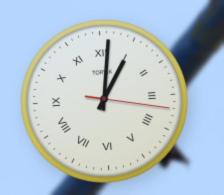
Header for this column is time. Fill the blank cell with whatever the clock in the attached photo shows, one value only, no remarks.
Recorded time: 1:01:17
